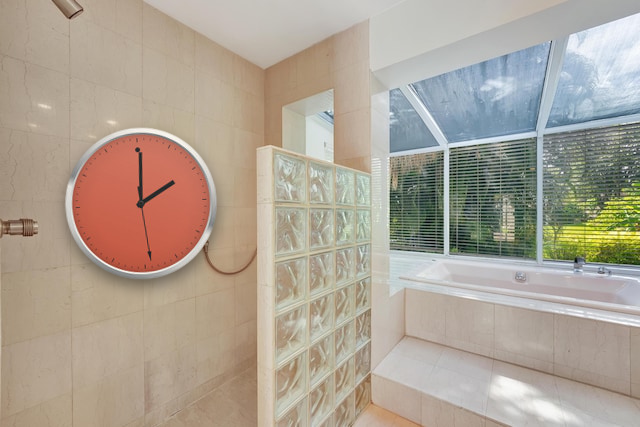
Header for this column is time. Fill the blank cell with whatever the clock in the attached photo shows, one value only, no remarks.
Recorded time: 2:00:29
